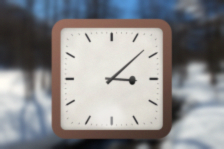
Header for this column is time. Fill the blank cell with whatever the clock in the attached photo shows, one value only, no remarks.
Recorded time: 3:08
